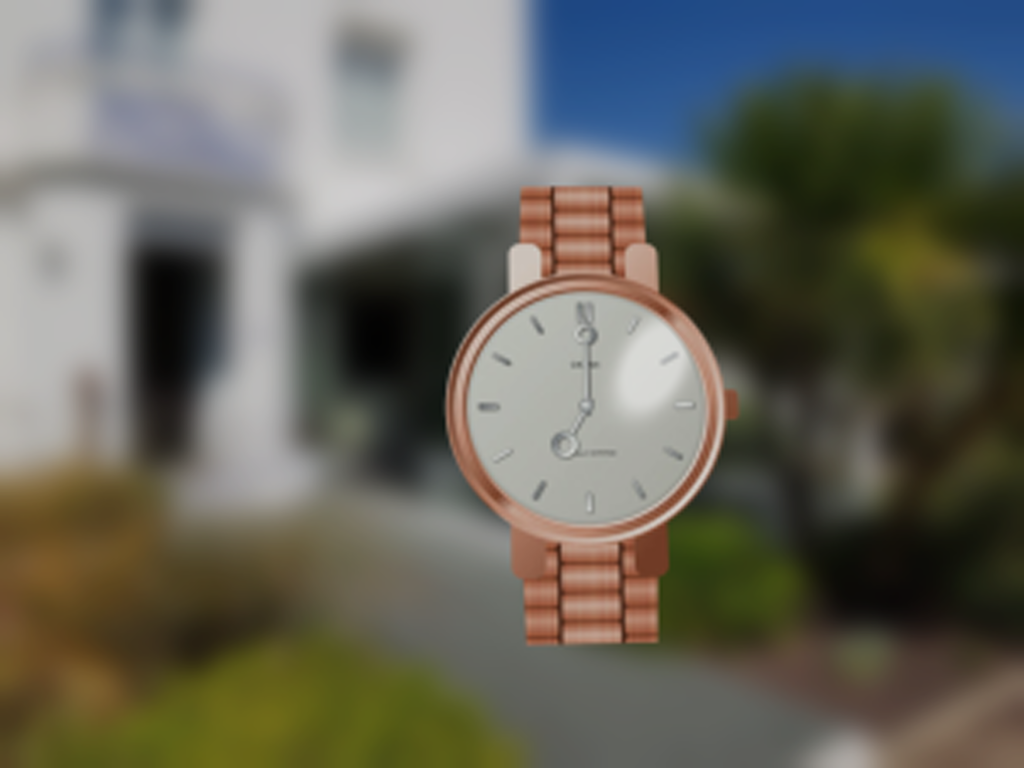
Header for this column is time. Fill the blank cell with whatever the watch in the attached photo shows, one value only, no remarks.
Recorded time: 7:00
